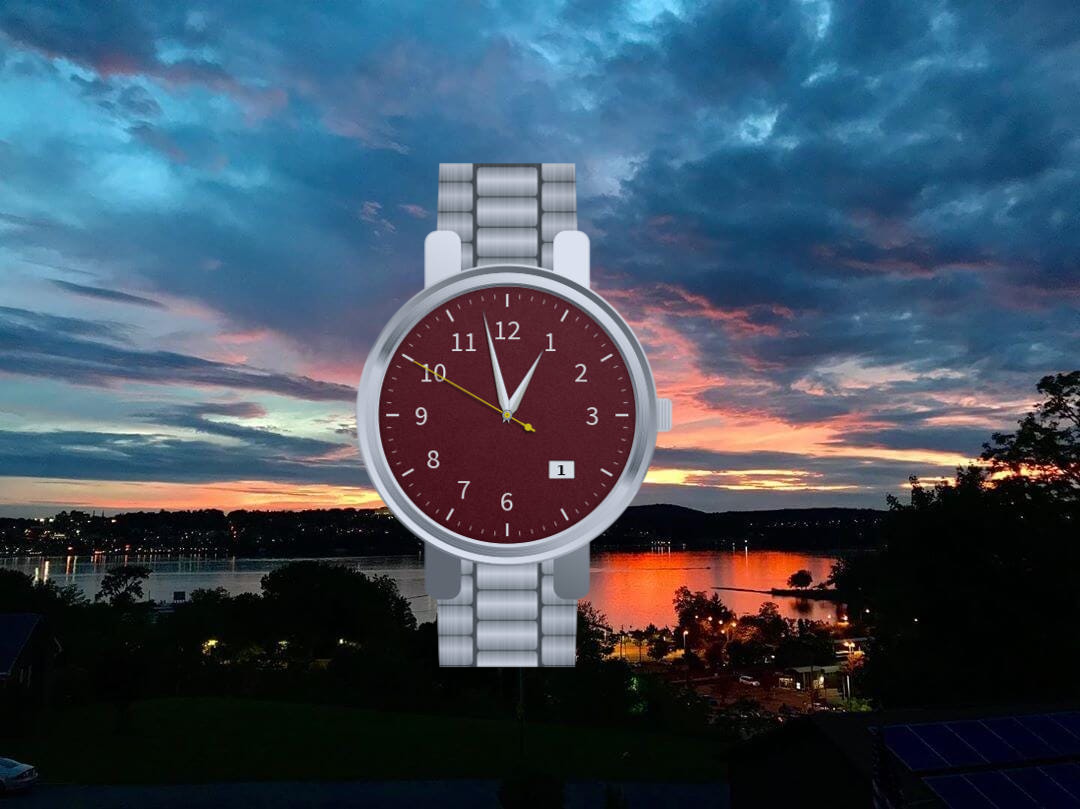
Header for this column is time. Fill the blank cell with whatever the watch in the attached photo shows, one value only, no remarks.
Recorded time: 12:57:50
